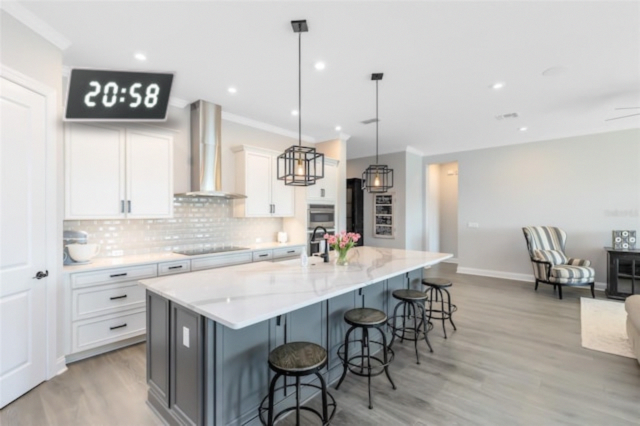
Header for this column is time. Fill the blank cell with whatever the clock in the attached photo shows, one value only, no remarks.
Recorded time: 20:58
